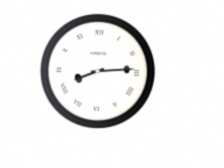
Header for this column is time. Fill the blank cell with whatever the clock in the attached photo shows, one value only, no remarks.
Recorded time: 8:14
